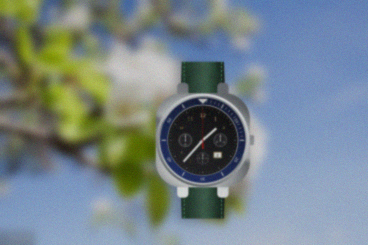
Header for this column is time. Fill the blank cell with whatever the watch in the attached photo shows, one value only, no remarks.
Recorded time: 1:37
